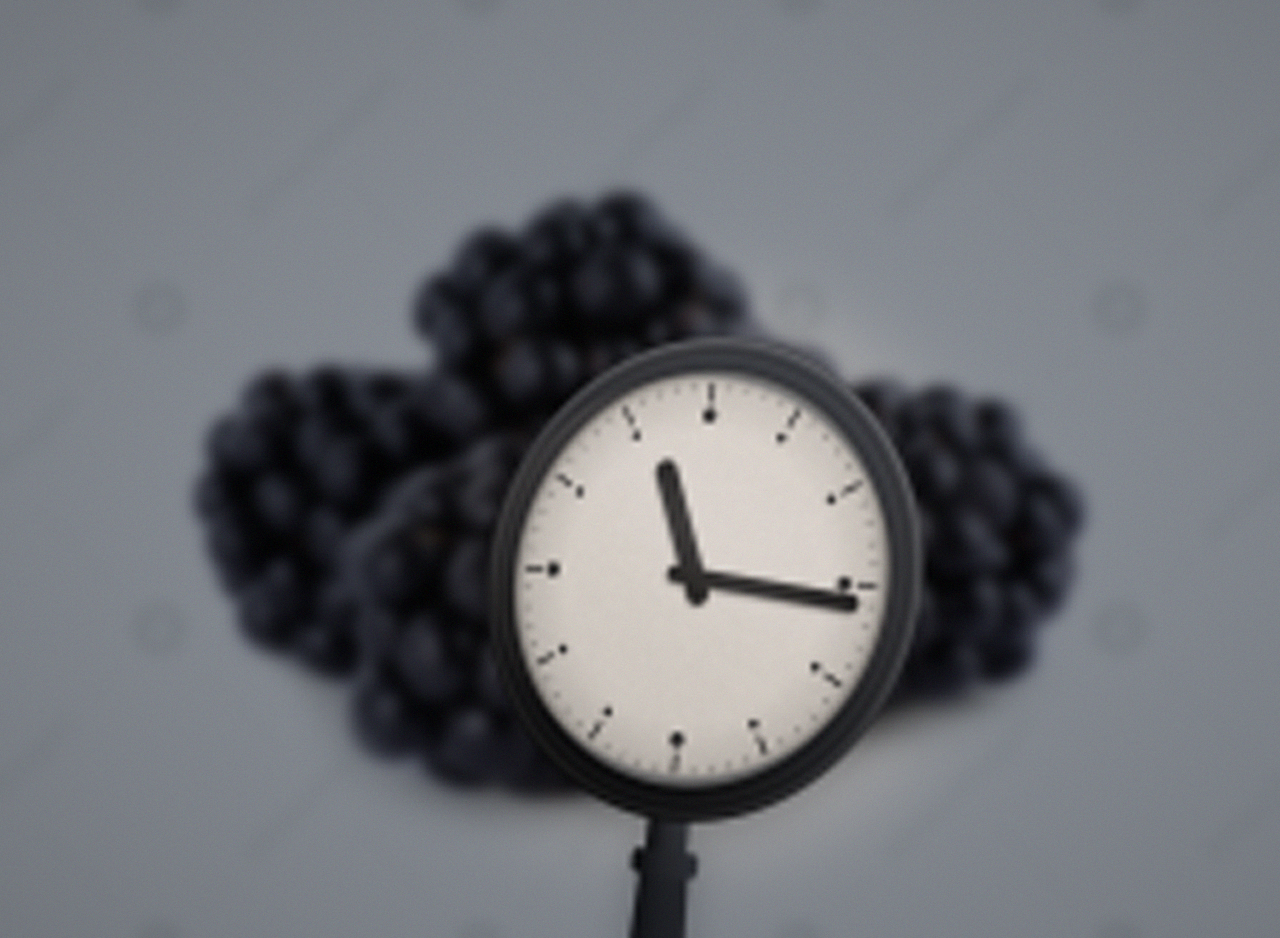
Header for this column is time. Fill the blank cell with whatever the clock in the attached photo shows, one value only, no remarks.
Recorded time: 11:16
